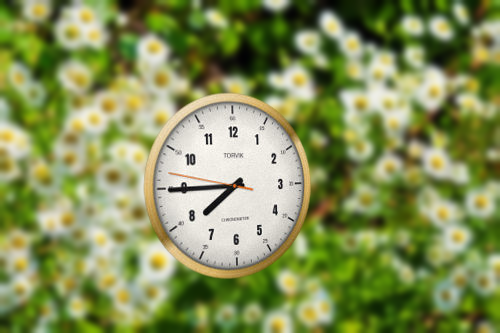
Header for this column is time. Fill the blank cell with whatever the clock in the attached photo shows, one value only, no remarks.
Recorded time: 7:44:47
